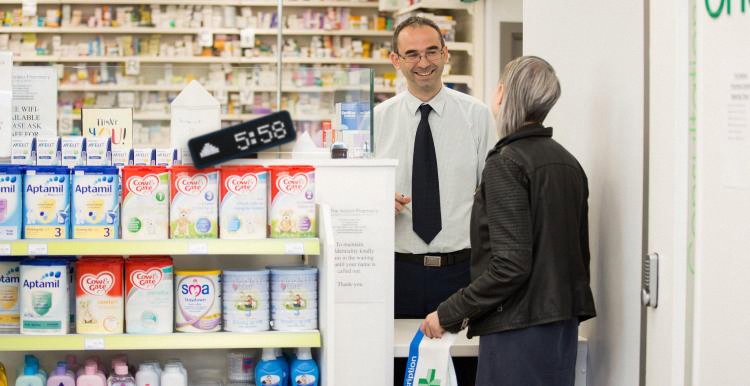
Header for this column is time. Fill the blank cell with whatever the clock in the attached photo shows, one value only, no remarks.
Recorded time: 5:58
